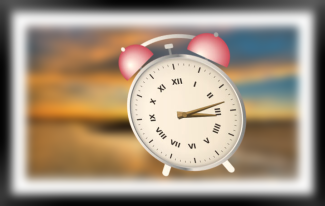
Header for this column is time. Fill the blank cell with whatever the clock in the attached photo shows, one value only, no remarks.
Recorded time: 3:13
